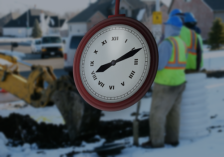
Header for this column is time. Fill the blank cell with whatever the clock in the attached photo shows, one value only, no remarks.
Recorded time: 8:11
